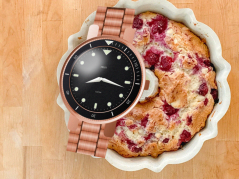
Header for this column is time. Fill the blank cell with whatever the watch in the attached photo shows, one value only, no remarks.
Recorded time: 8:17
